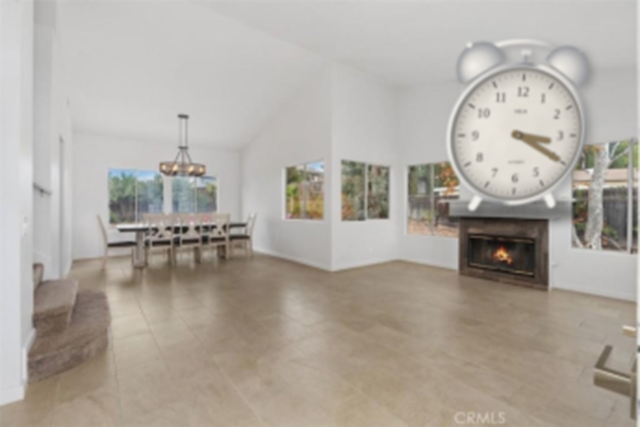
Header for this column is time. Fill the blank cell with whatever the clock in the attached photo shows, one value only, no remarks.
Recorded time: 3:20
